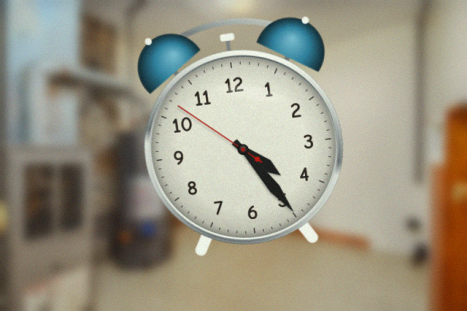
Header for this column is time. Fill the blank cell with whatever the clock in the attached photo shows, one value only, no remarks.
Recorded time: 4:24:52
